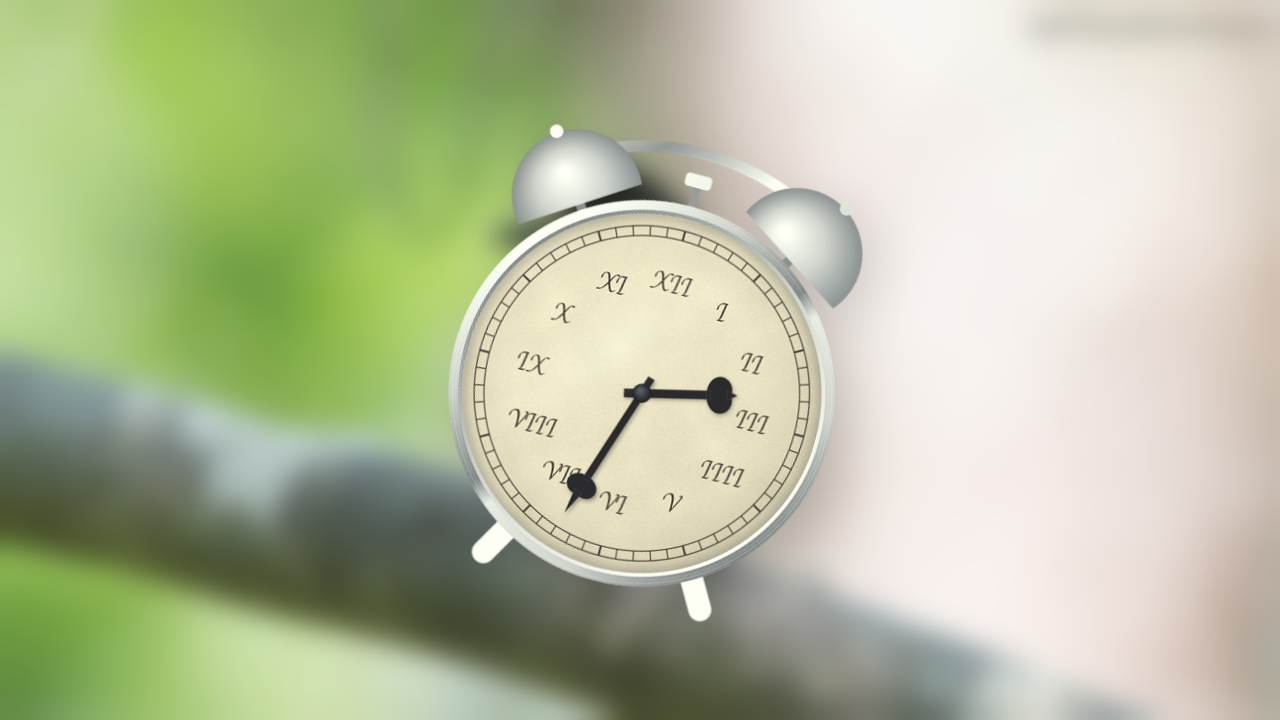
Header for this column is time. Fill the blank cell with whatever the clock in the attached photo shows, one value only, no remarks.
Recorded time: 2:33
